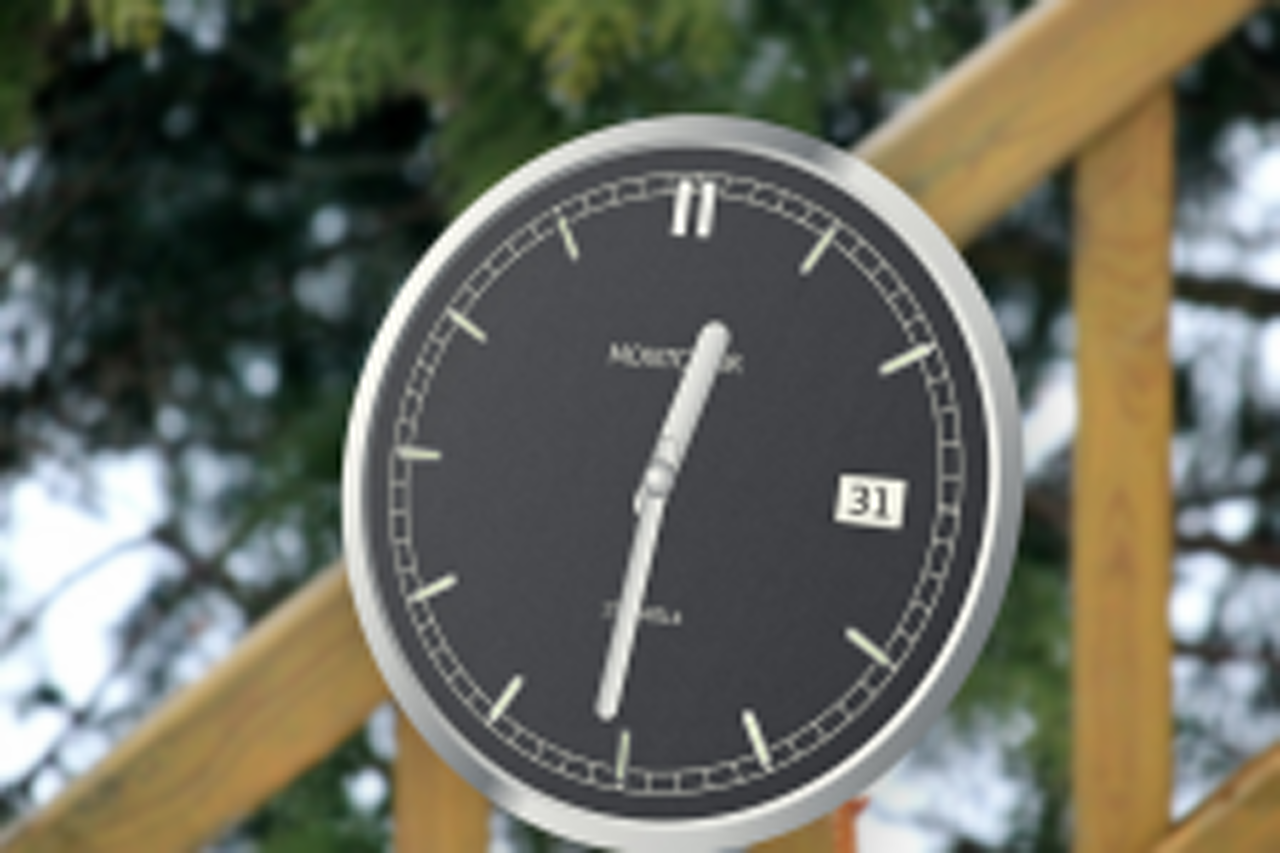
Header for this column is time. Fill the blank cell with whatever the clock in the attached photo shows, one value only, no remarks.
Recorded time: 12:31
